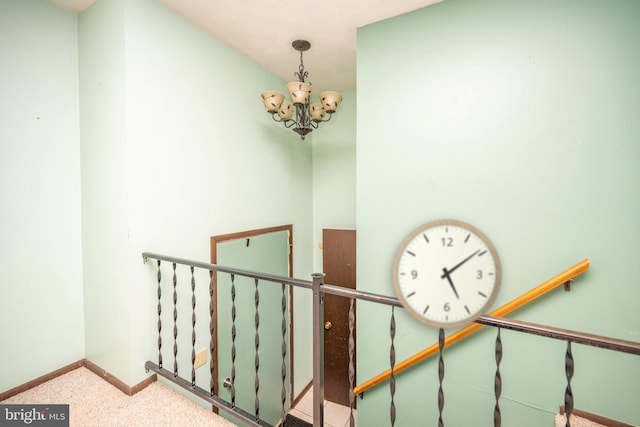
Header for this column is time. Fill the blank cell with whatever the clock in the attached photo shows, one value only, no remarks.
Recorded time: 5:09
